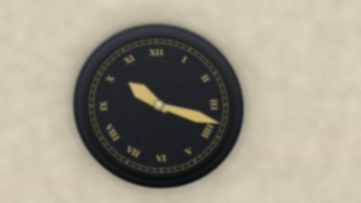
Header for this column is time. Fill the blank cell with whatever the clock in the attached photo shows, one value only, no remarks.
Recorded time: 10:18
